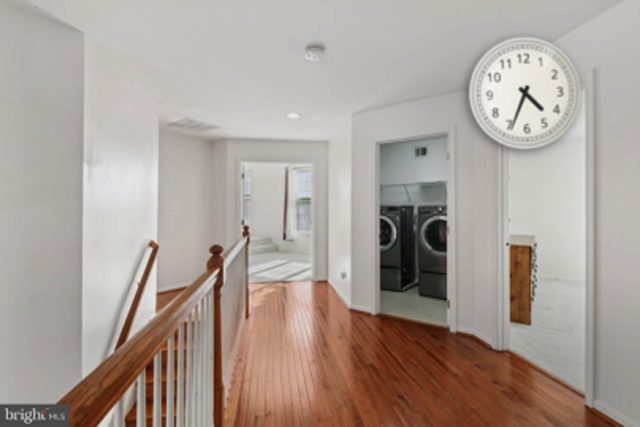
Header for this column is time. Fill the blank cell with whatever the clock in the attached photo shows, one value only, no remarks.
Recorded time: 4:34
